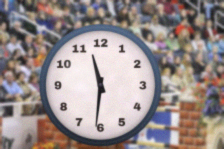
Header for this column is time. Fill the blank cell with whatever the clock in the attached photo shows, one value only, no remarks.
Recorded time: 11:31
